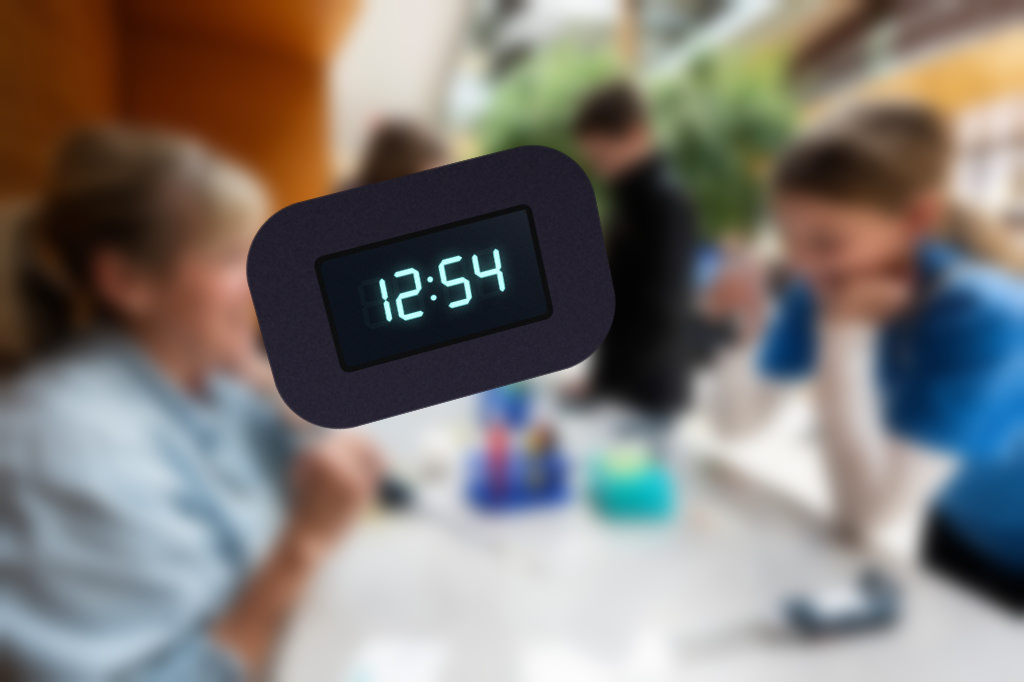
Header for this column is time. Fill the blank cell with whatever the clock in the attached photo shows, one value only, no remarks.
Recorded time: 12:54
